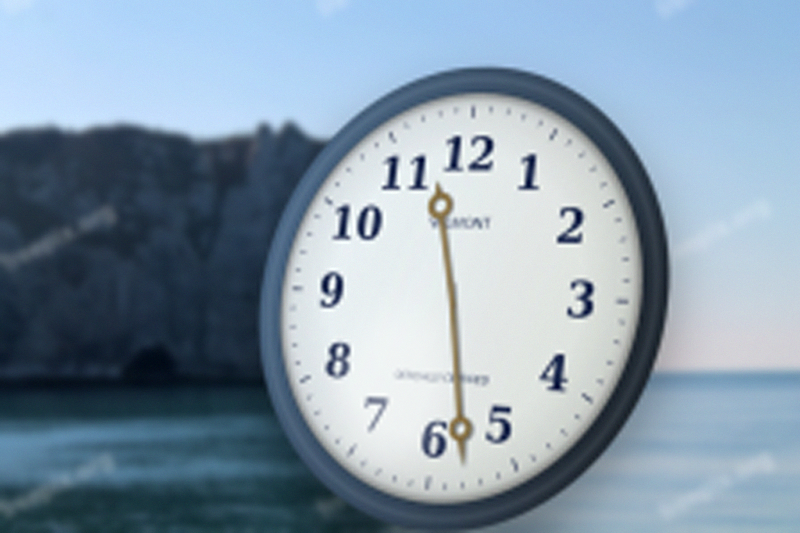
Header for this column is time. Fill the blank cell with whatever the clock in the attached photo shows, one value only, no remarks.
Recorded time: 11:28
